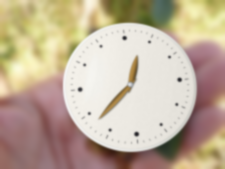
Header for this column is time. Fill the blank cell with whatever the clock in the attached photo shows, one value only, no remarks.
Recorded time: 12:38
